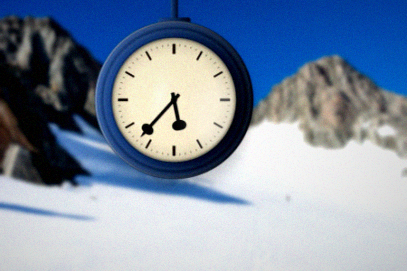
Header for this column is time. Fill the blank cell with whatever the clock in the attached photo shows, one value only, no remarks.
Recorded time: 5:37
